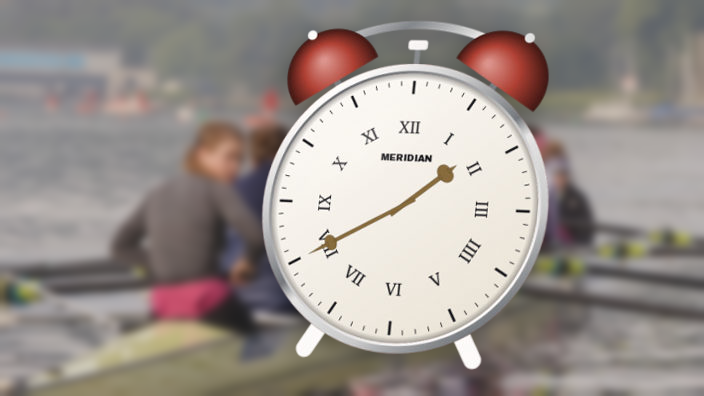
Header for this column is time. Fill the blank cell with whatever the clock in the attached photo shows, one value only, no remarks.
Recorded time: 1:40
